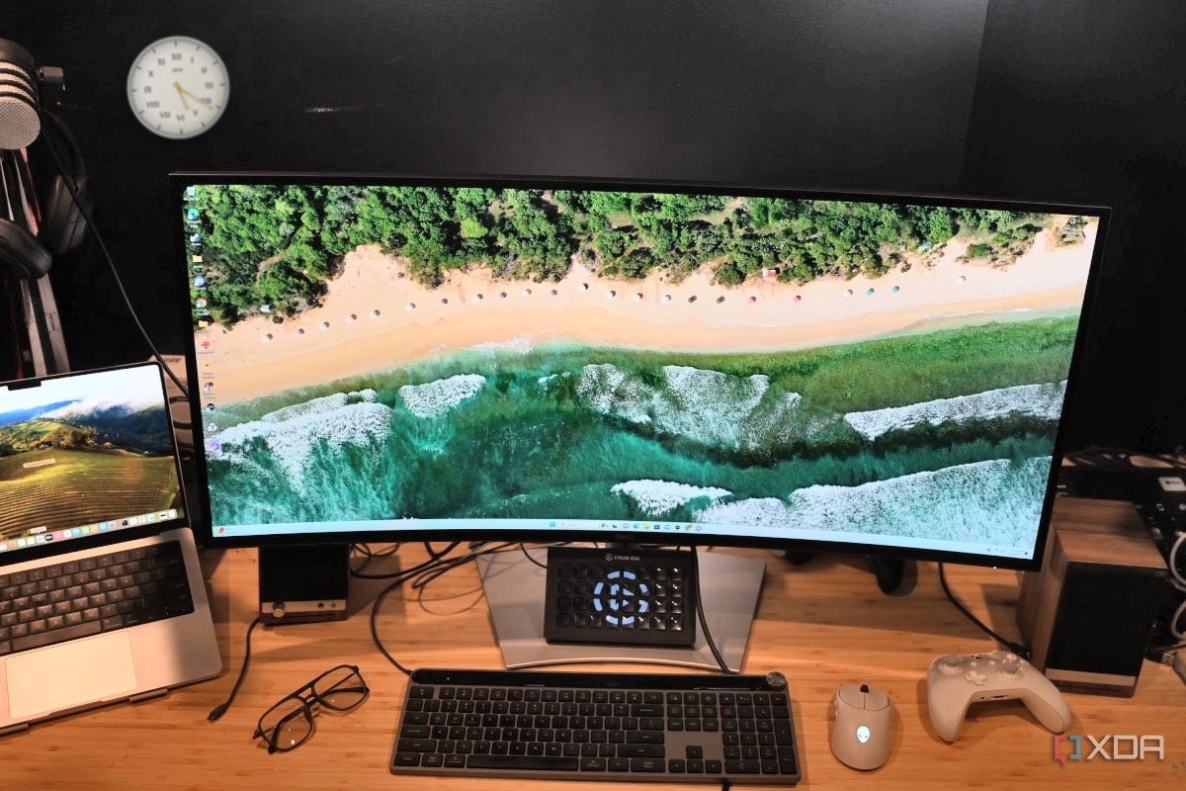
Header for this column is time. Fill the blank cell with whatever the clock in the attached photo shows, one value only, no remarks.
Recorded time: 5:21
